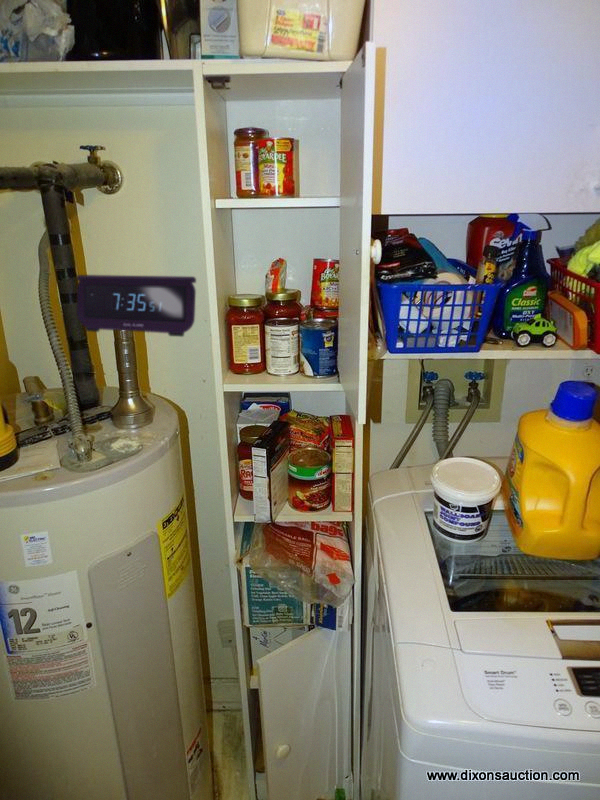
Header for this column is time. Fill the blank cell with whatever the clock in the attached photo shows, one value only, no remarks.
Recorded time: 7:35
